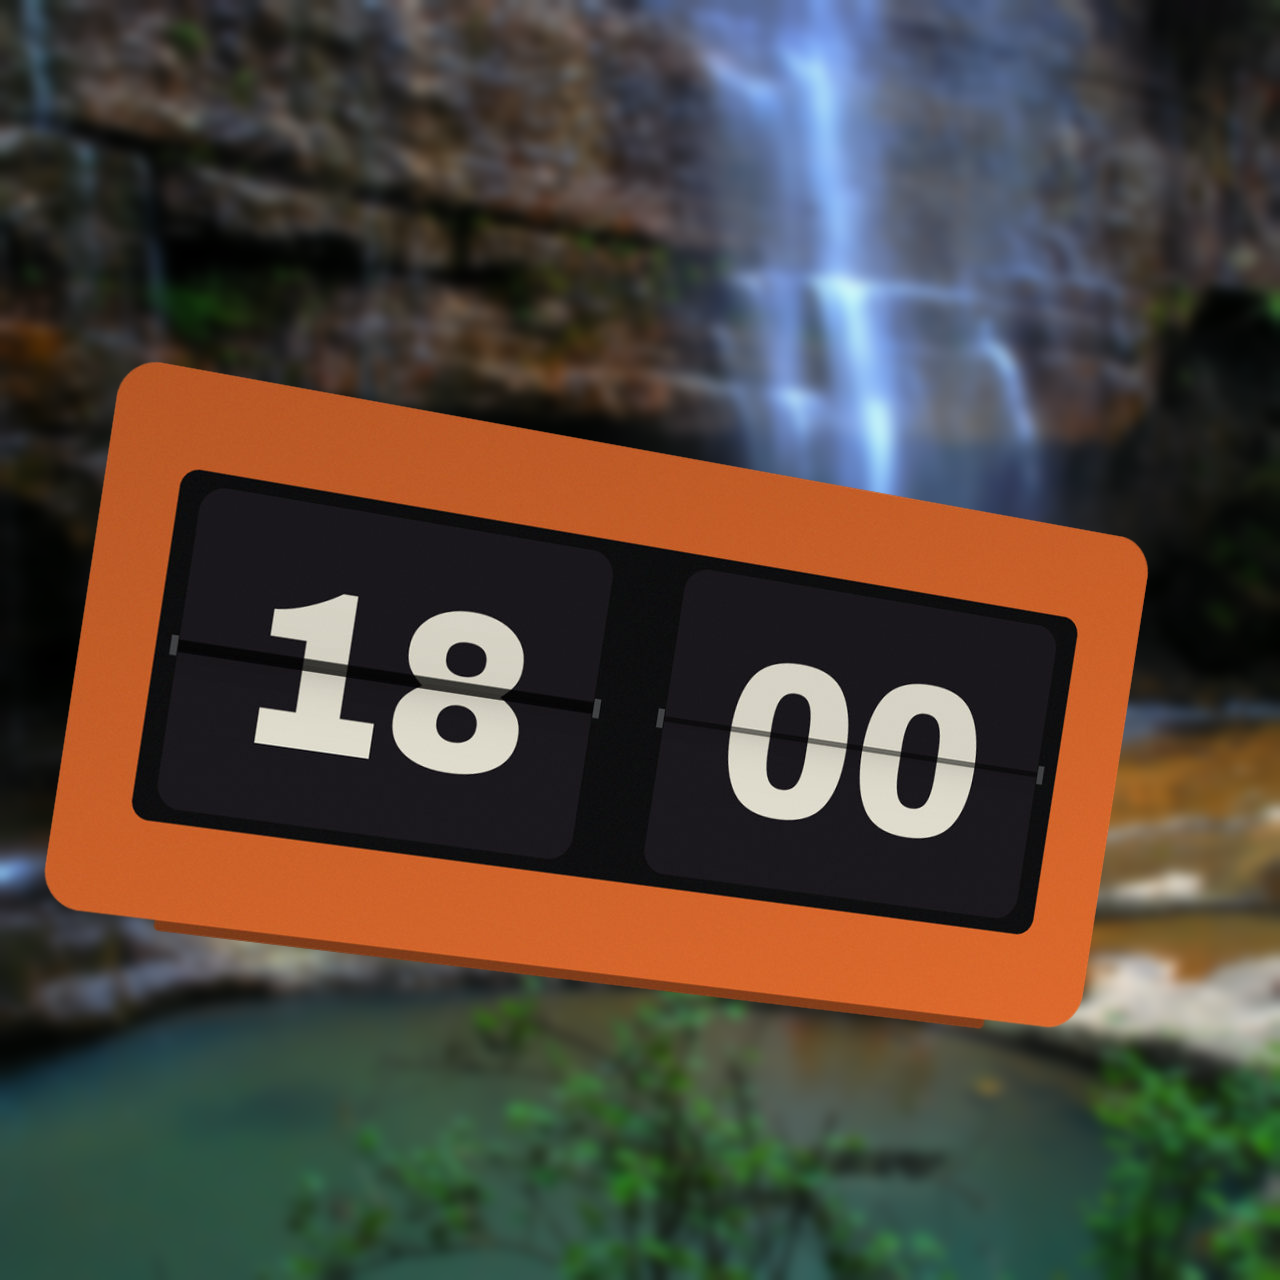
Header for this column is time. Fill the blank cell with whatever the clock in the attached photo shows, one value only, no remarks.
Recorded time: 18:00
